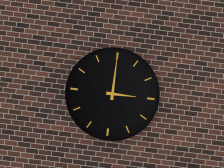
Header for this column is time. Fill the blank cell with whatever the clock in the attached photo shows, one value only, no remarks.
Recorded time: 3:00
